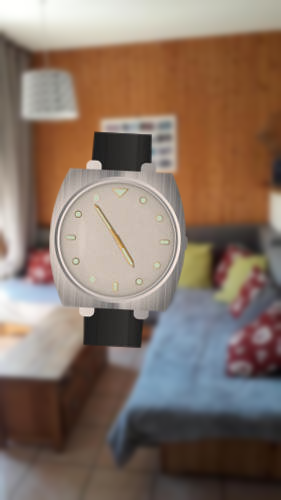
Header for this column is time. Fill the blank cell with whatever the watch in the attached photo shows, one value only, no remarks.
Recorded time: 4:54
